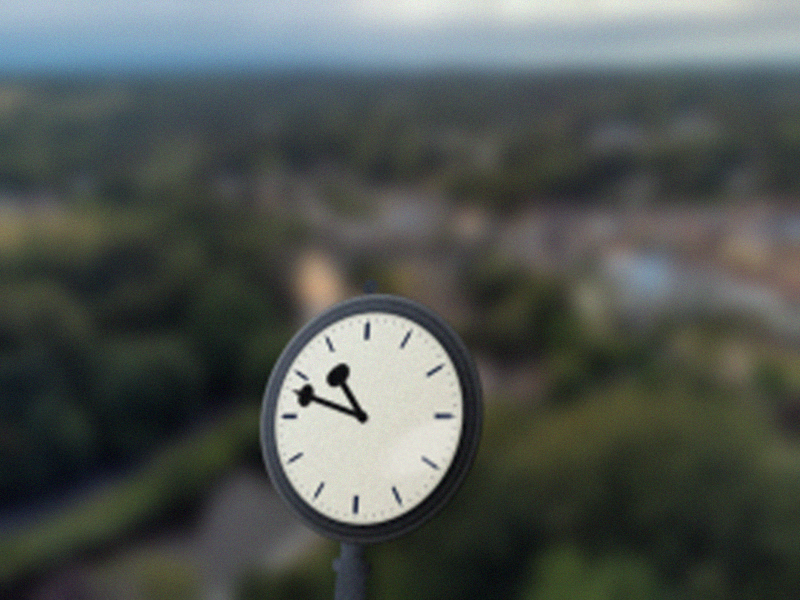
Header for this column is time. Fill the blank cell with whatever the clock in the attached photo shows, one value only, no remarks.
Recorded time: 10:48
